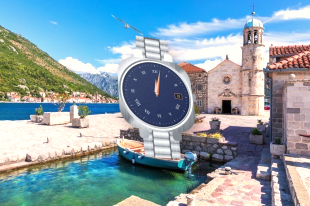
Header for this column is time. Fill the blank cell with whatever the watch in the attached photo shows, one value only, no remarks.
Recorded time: 12:02
